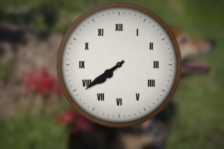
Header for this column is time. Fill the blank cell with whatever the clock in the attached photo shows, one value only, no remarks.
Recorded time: 7:39
